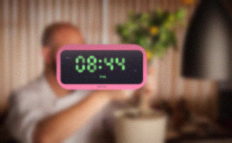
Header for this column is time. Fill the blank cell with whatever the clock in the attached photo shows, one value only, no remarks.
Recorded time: 8:44
